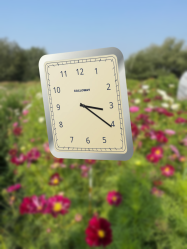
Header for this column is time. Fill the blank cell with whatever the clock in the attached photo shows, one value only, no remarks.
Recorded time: 3:21
